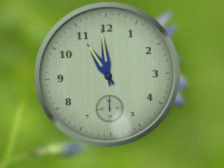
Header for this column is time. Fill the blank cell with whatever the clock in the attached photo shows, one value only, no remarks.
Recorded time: 10:59
